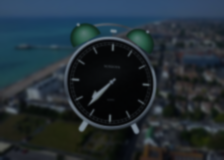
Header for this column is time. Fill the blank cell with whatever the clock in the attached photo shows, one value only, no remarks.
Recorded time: 7:37
